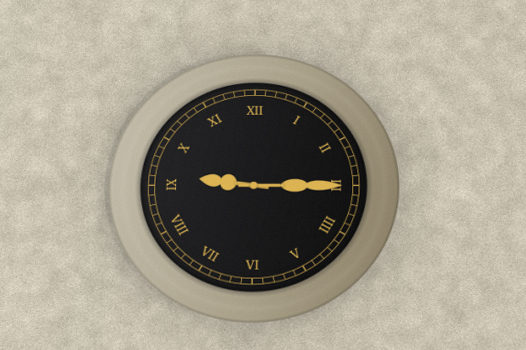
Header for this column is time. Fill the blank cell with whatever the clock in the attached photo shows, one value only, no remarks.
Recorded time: 9:15
